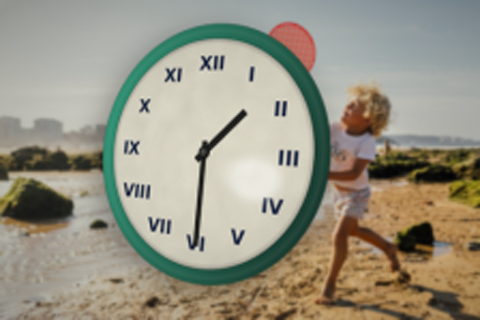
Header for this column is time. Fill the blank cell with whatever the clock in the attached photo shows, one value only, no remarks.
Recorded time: 1:30
